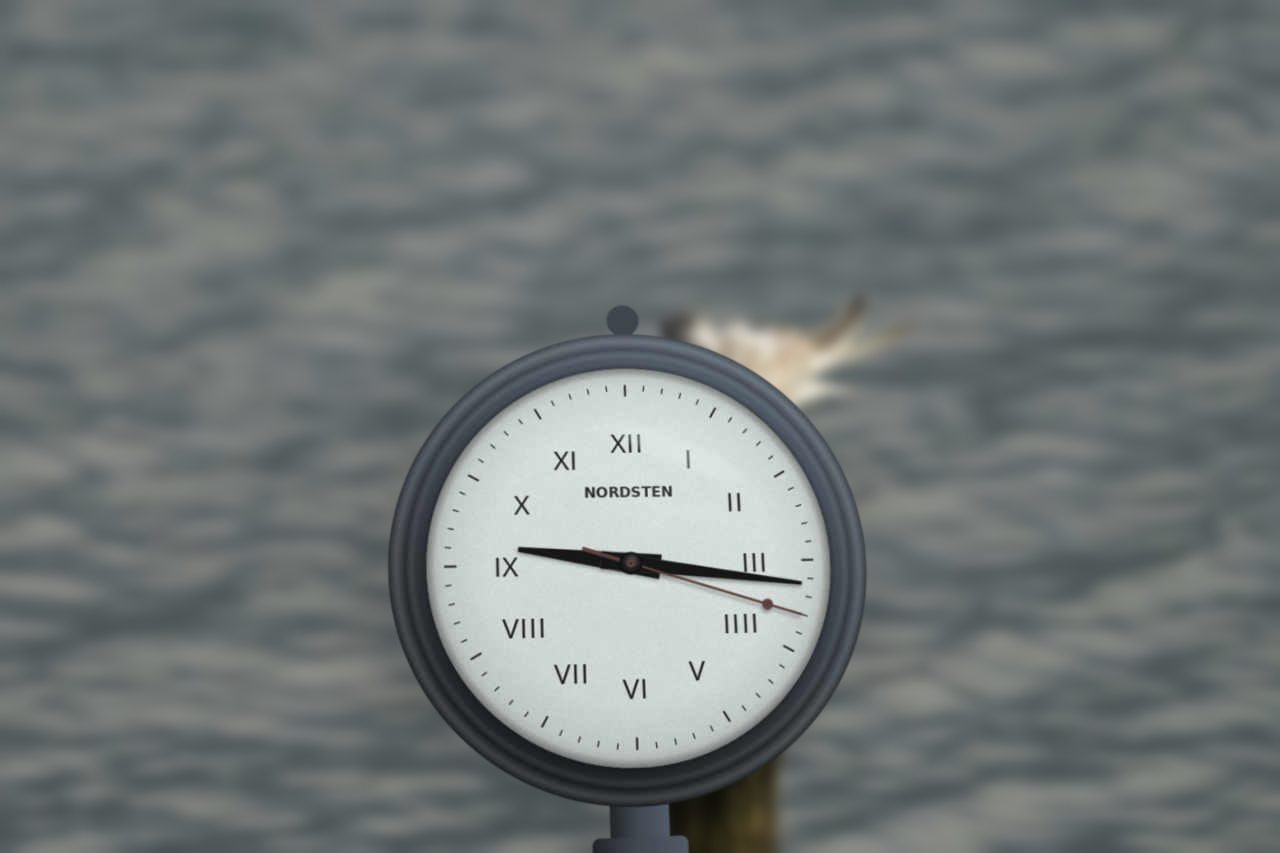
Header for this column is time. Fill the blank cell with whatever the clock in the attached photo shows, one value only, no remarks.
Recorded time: 9:16:18
